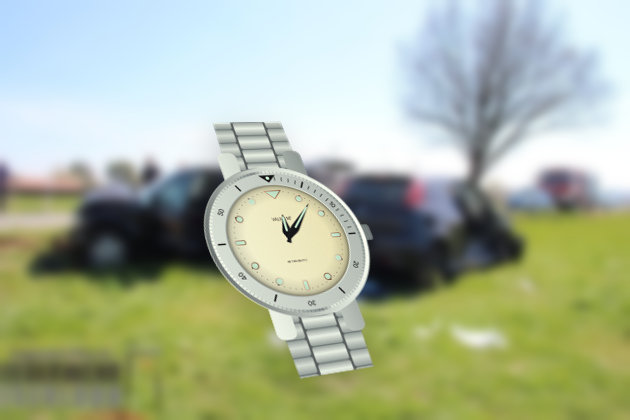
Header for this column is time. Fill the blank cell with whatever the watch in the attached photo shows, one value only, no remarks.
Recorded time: 12:07
